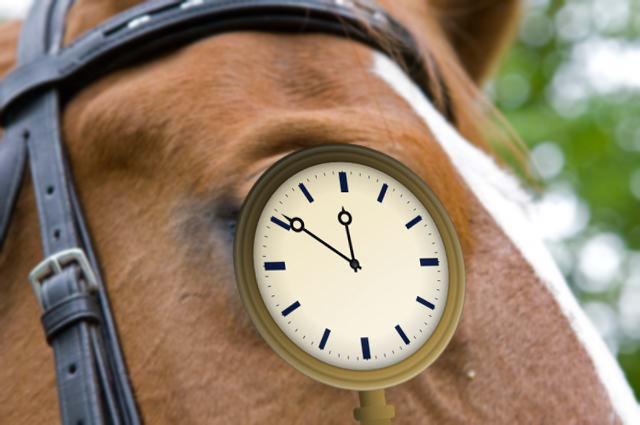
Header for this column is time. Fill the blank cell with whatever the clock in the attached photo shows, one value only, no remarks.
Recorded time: 11:51
